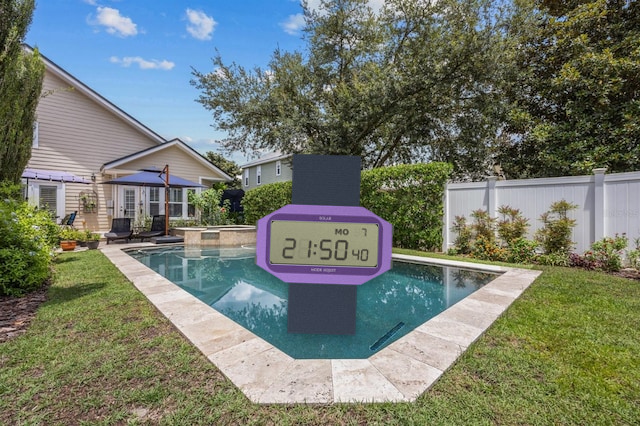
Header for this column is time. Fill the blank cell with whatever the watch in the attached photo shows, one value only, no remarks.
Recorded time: 21:50:40
